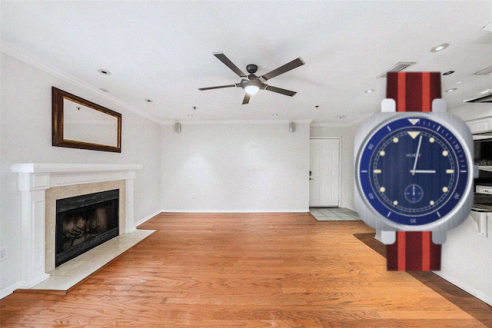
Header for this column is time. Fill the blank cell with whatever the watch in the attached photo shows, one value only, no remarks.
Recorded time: 3:02
